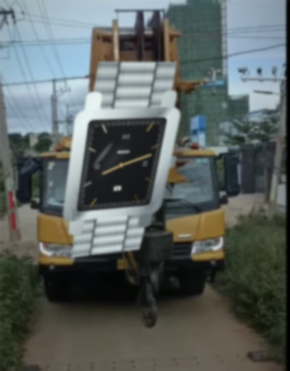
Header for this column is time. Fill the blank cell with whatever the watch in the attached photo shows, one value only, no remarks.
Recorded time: 8:12
